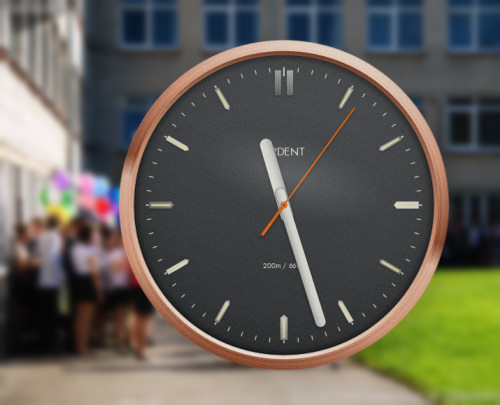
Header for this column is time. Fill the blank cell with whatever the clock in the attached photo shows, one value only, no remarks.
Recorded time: 11:27:06
